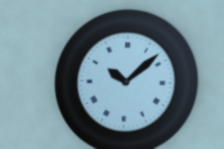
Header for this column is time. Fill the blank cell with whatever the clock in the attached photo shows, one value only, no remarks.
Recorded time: 10:08
